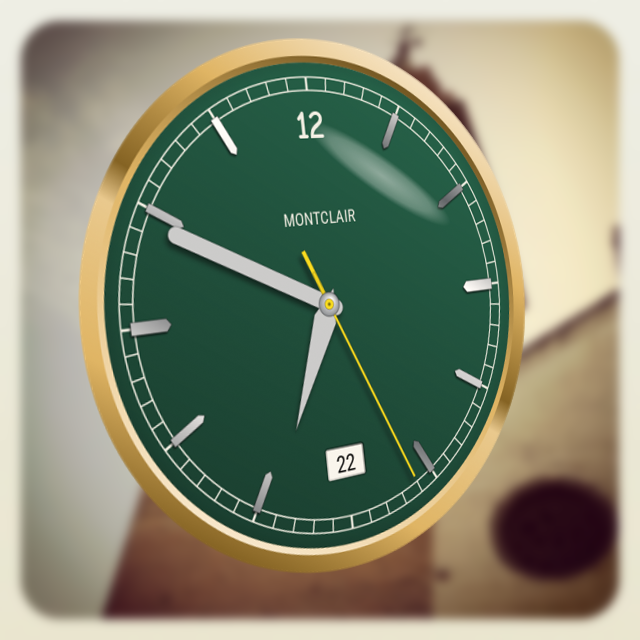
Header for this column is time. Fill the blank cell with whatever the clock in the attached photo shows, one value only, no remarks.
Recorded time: 6:49:26
